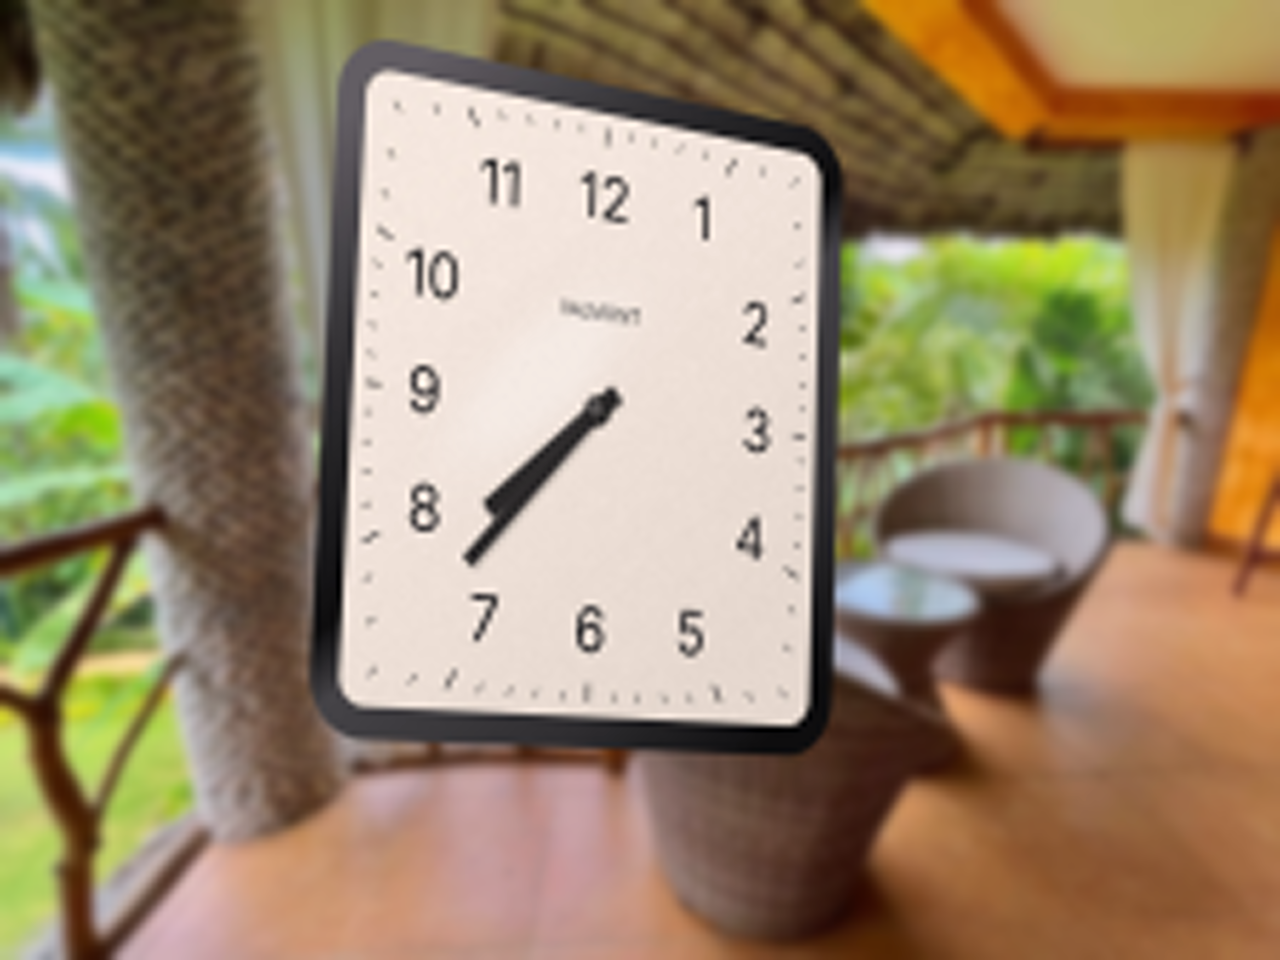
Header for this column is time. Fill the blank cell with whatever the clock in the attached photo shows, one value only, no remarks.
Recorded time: 7:37
